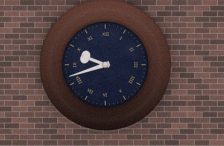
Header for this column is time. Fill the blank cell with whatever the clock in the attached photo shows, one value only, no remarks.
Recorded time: 9:42
